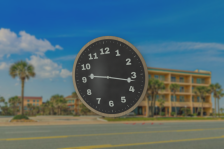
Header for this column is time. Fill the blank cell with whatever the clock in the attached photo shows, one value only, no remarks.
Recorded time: 9:17
